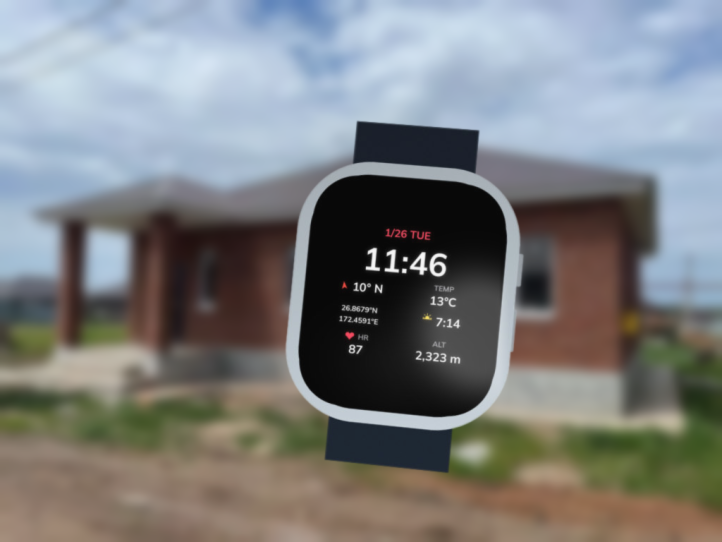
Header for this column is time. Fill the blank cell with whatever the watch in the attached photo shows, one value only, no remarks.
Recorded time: 11:46
